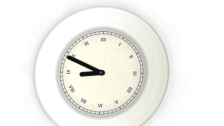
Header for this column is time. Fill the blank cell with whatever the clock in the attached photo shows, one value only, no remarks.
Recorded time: 8:49
